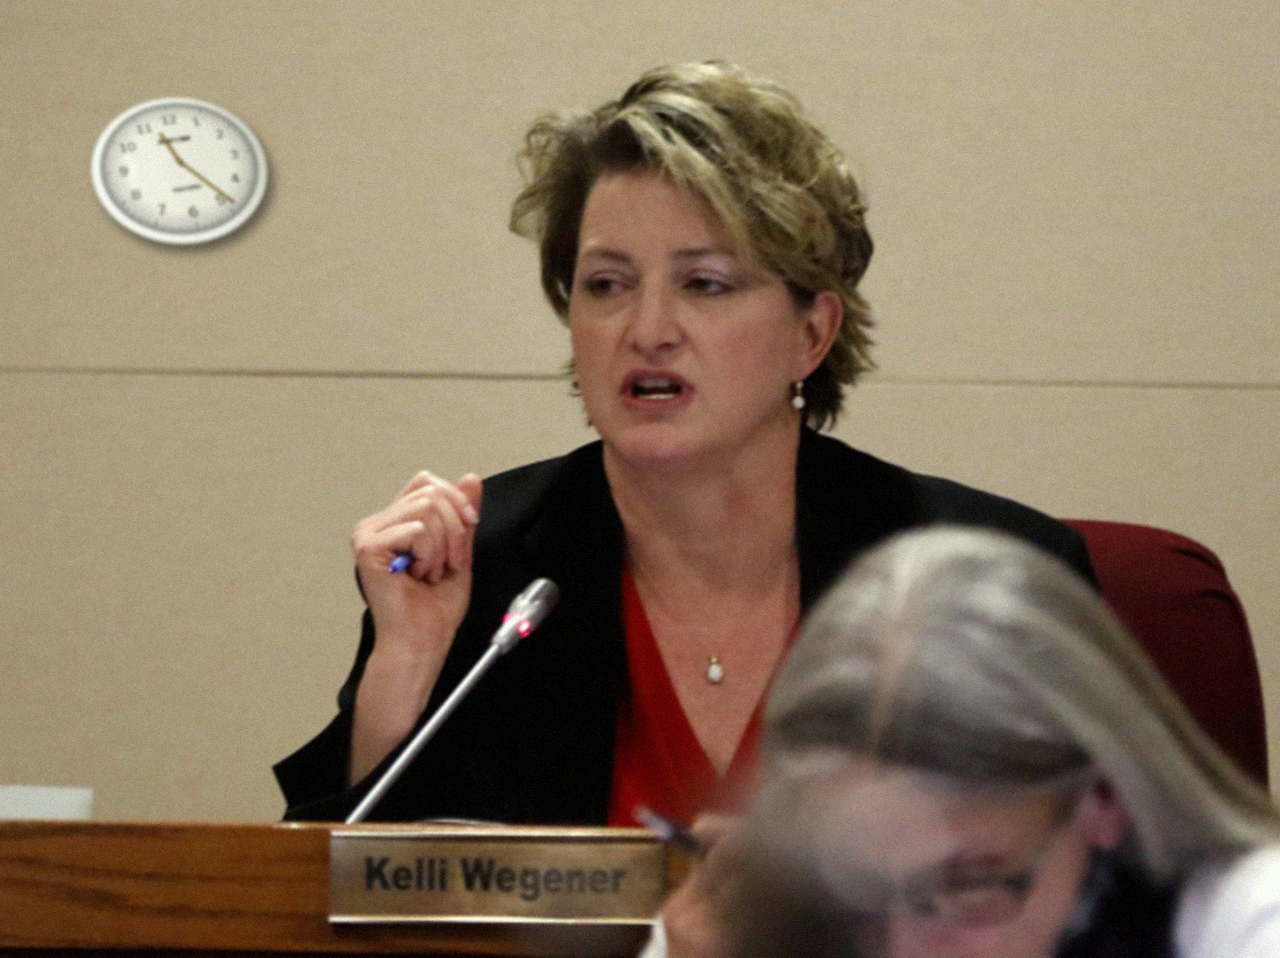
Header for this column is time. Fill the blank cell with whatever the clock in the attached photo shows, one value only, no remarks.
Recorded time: 11:24
